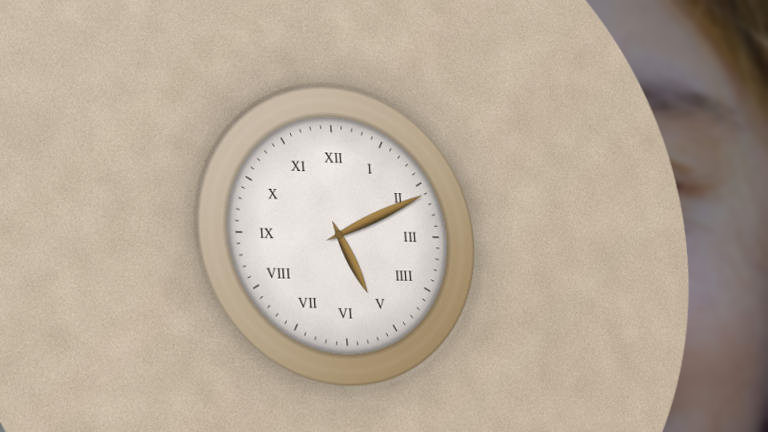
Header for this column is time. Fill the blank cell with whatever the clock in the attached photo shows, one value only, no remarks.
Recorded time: 5:11
